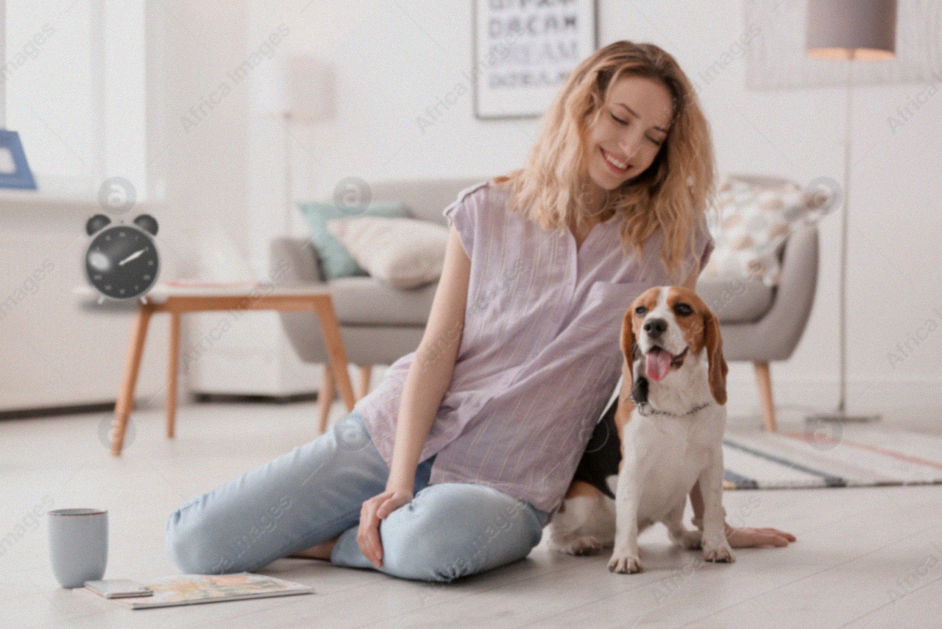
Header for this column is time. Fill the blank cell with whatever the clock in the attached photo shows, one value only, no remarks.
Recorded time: 2:10
